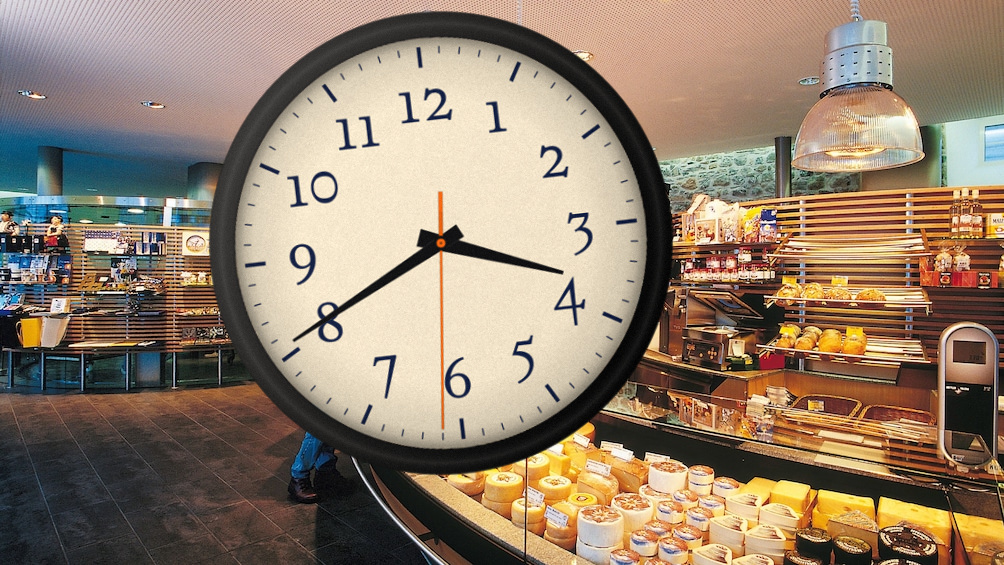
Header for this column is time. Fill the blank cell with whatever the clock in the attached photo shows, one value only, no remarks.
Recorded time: 3:40:31
